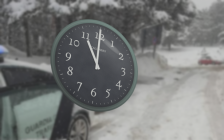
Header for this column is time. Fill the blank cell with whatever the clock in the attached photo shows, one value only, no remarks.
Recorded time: 11:00
